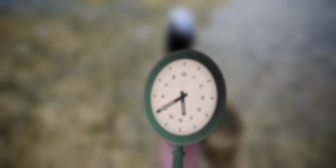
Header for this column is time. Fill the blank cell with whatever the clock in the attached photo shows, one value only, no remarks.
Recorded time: 5:40
